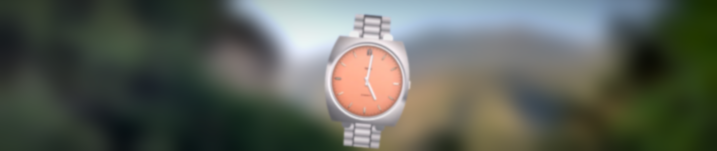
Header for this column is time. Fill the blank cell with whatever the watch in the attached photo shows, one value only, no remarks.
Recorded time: 5:01
